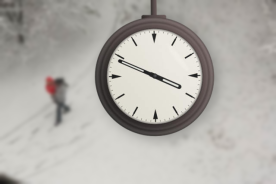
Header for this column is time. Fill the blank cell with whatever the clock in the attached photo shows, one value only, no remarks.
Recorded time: 3:49
